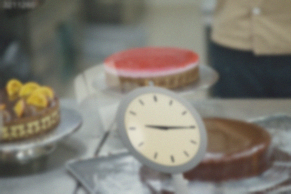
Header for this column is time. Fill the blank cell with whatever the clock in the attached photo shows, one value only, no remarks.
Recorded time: 9:15
